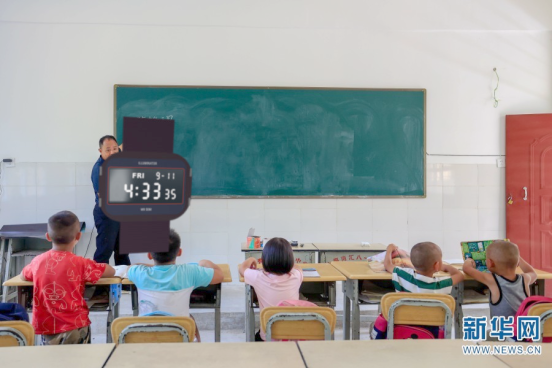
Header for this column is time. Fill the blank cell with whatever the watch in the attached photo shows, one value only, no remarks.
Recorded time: 4:33:35
